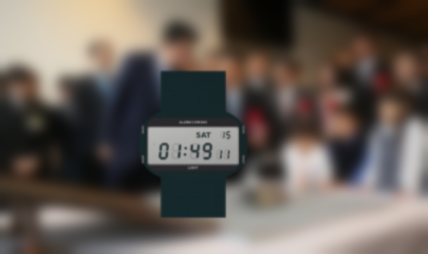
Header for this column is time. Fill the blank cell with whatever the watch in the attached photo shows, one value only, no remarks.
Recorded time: 1:49:11
